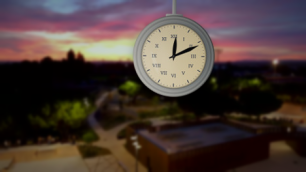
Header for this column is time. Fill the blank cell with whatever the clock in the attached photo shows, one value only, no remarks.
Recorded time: 12:11
